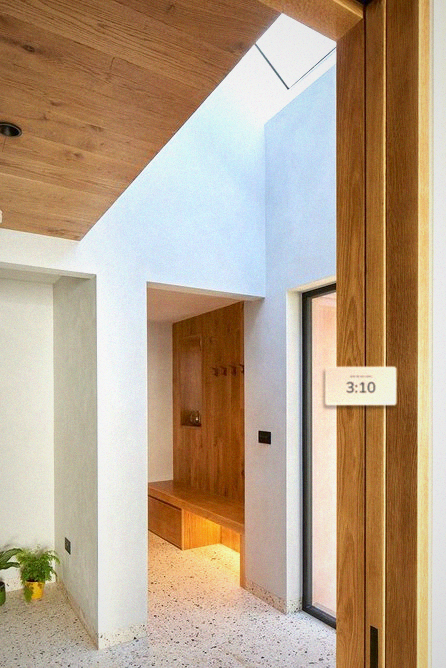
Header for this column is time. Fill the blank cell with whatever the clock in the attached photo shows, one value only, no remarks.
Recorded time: 3:10
